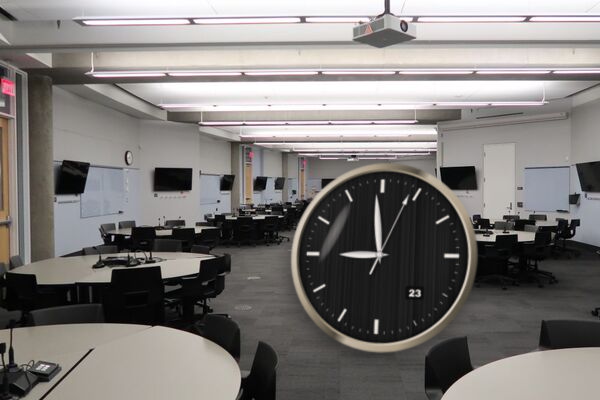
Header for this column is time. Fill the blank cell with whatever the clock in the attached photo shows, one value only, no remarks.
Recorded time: 8:59:04
